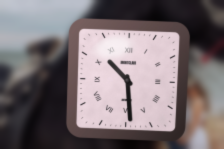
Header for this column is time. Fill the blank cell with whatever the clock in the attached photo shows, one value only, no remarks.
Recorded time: 10:29
